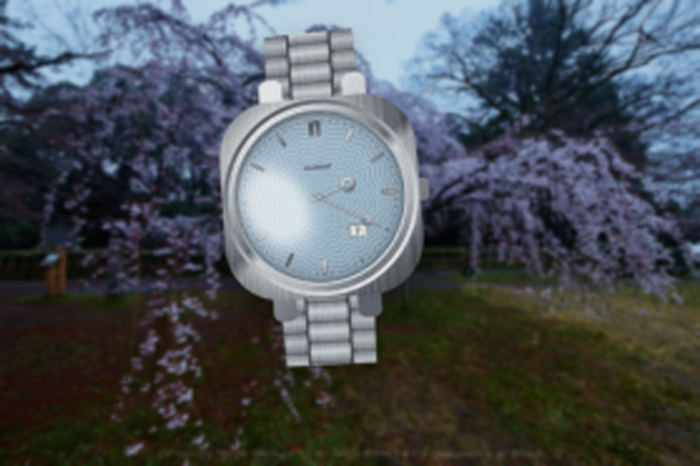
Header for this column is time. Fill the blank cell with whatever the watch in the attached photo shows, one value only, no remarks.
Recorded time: 2:20
